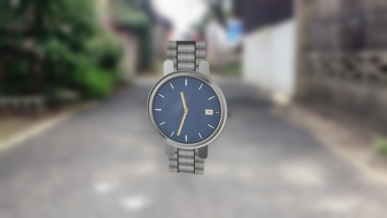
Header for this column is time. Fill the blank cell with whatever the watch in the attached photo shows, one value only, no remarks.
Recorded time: 11:33
